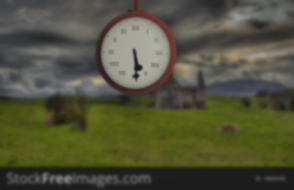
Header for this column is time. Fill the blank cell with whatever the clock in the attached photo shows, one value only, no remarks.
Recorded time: 5:29
